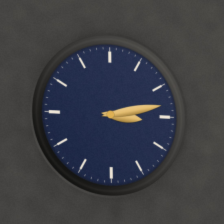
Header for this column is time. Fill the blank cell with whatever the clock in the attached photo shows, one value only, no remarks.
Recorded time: 3:13
